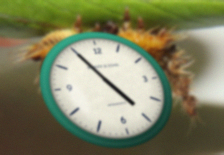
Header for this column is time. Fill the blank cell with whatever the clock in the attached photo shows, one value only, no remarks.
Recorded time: 4:55
